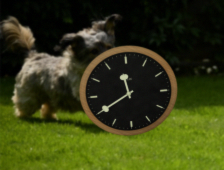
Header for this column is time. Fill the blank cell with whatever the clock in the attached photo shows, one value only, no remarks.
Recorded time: 11:40
